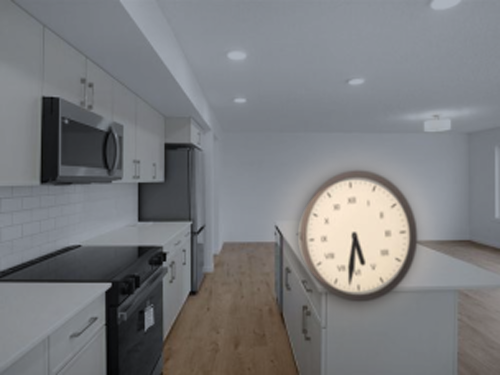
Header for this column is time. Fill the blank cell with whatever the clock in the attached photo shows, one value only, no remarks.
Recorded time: 5:32
